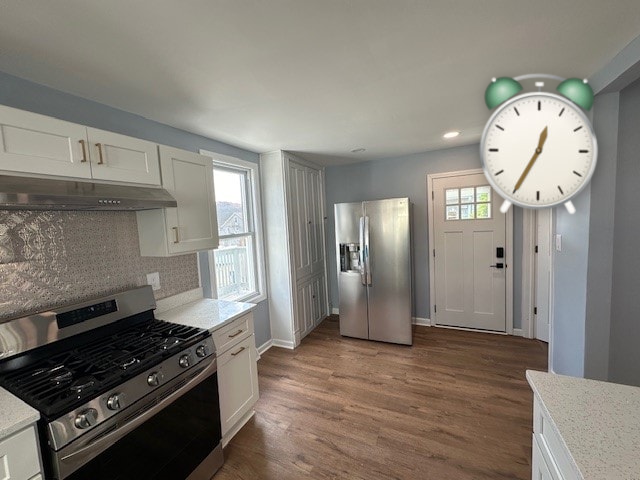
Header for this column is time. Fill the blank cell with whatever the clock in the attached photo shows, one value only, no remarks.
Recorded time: 12:35
